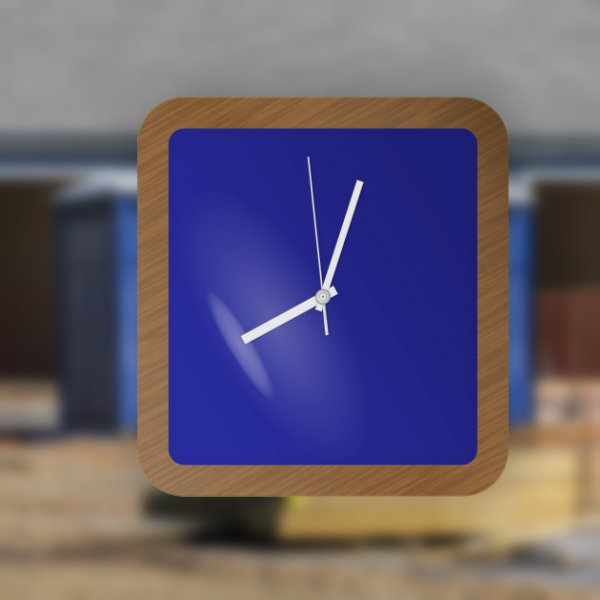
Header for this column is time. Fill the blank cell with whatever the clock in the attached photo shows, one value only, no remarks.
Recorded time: 8:02:59
